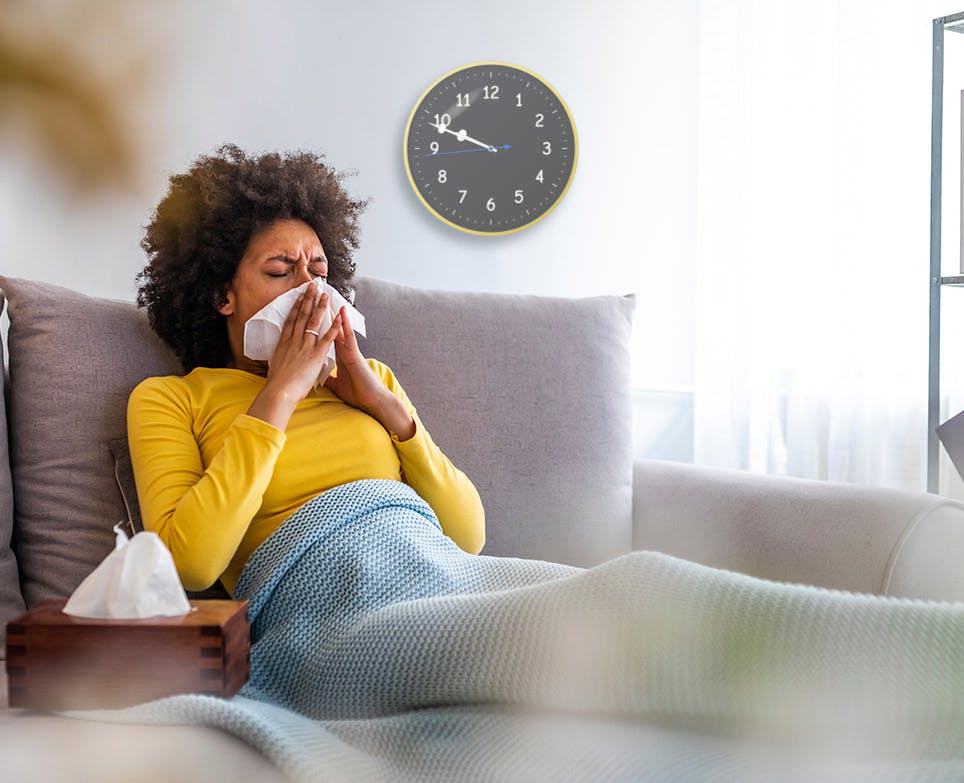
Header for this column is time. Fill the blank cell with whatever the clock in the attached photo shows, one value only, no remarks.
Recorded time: 9:48:44
